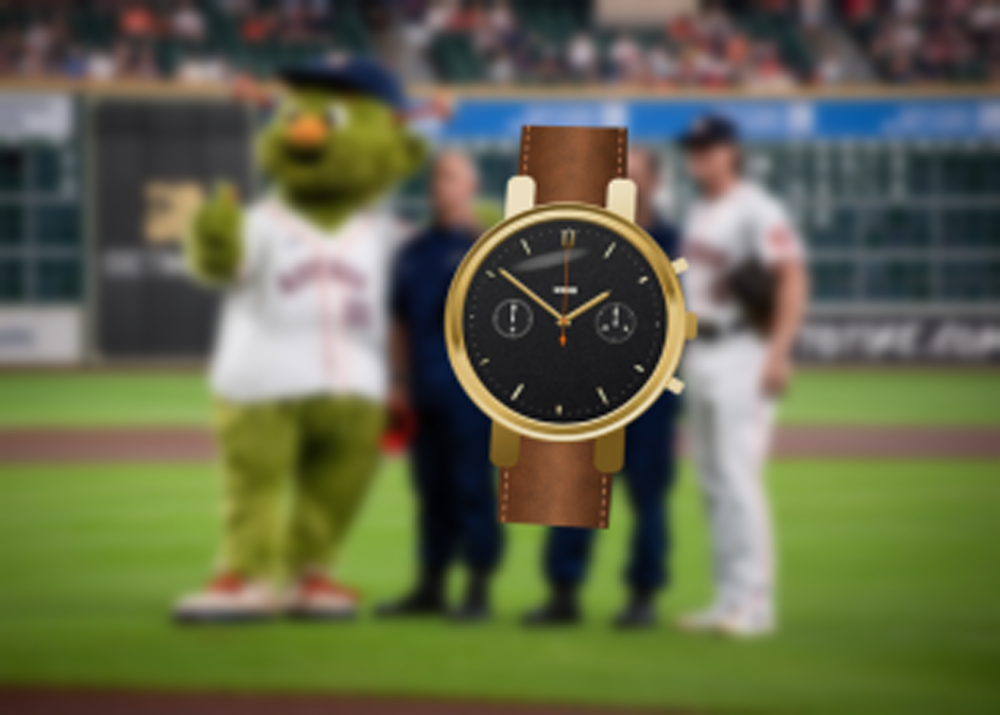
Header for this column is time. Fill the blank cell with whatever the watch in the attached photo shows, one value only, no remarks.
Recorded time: 1:51
